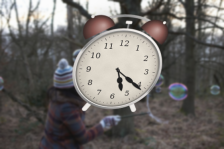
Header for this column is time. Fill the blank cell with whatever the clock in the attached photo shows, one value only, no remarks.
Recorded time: 5:21
